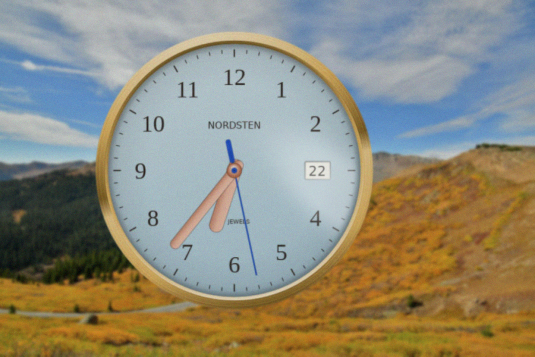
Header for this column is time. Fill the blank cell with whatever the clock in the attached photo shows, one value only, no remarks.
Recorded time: 6:36:28
